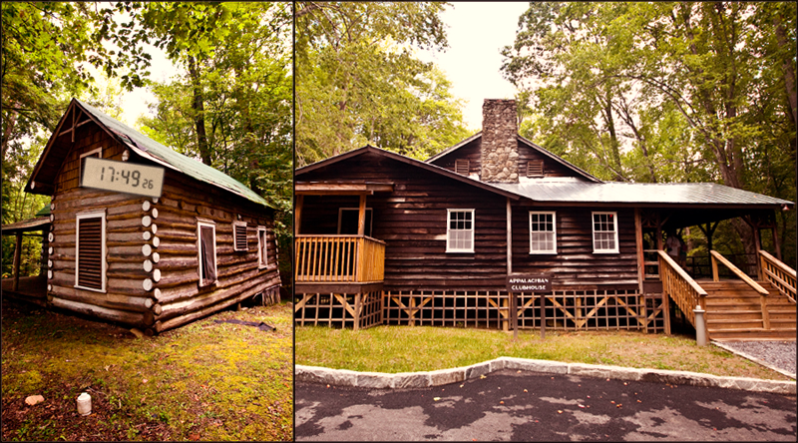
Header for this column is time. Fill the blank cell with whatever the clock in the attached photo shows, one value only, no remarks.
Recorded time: 17:49:26
